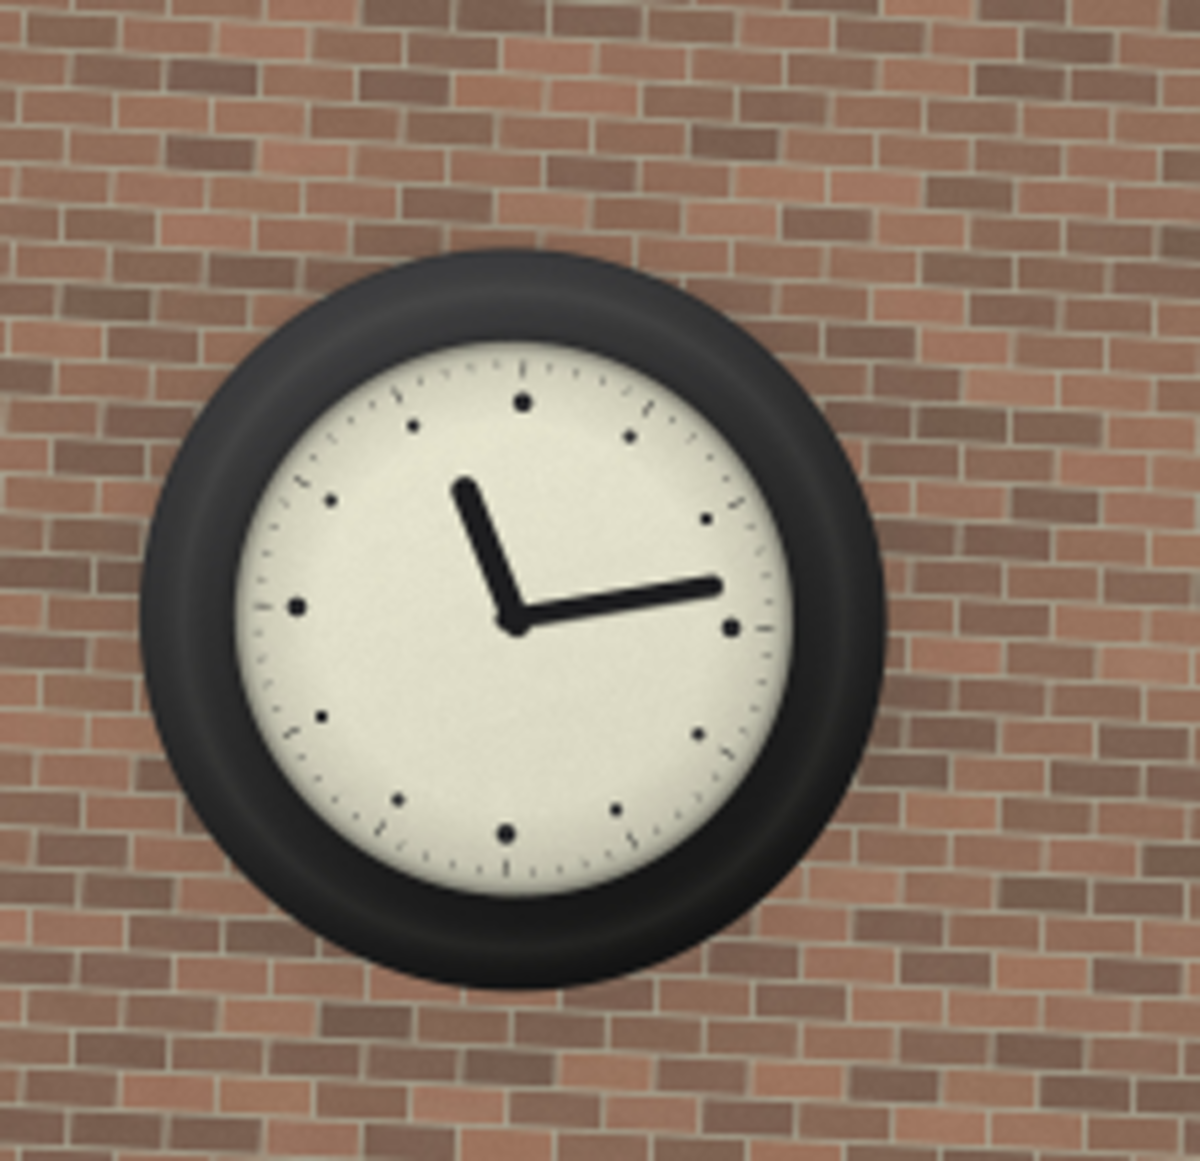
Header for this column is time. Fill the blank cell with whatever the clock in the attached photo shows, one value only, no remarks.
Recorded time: 11:13
